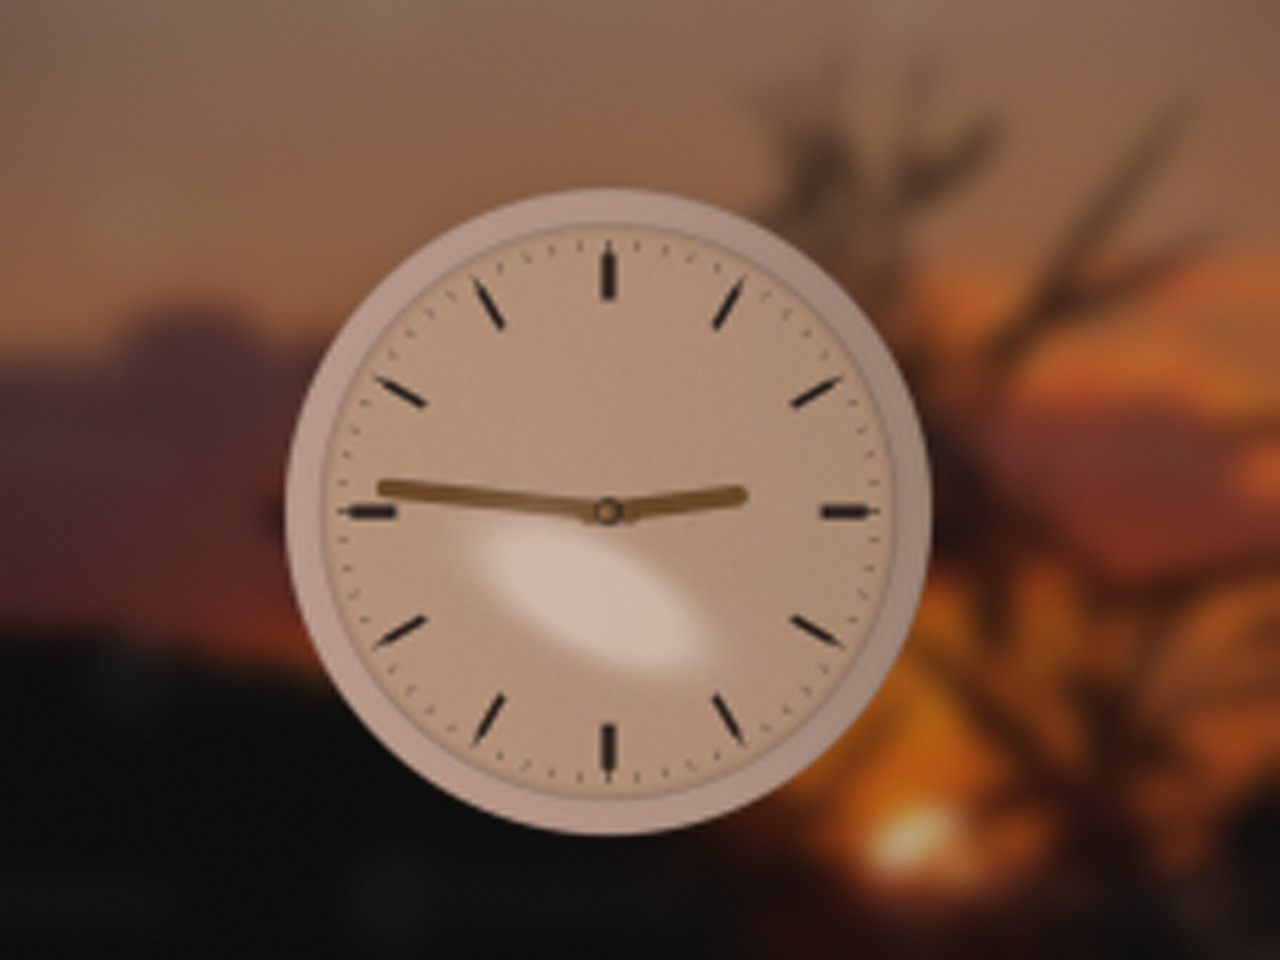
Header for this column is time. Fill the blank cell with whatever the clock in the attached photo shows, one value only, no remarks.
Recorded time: 2:46
